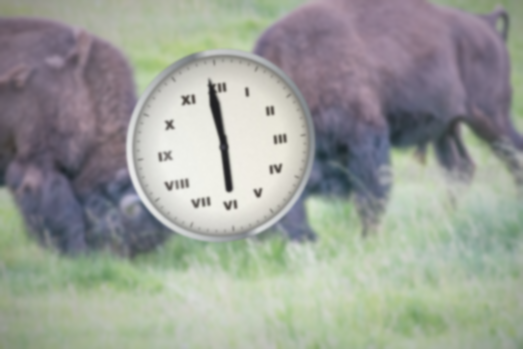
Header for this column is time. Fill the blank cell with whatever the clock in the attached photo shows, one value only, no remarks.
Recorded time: 5:59
